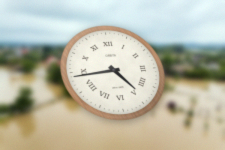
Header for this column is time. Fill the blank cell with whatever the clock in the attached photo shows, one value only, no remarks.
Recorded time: 4:44
